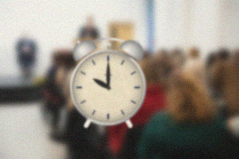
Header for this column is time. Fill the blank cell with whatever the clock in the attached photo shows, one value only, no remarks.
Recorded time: 10:00
